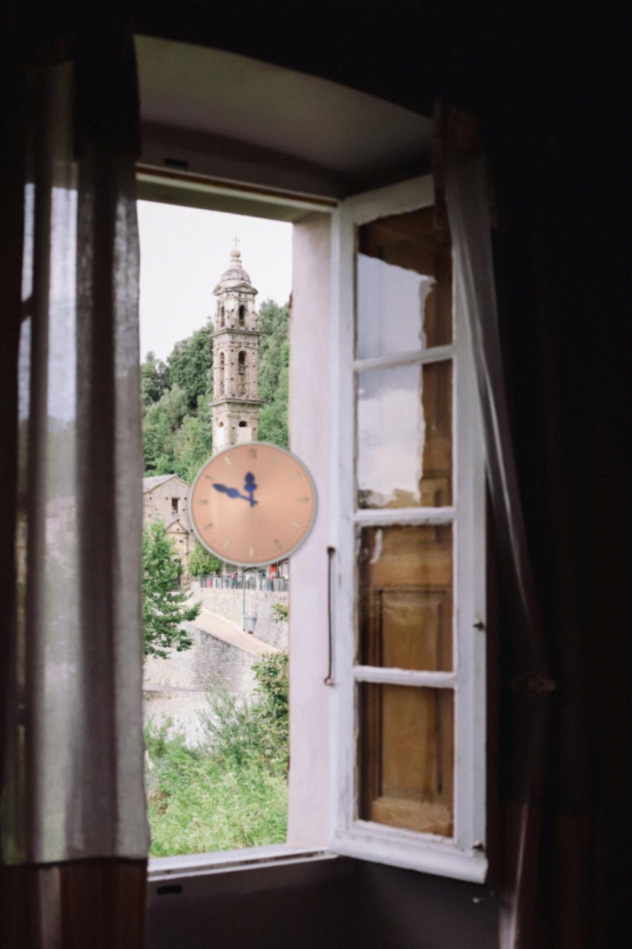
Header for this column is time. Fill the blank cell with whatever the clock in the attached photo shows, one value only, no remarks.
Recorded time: 11:49
